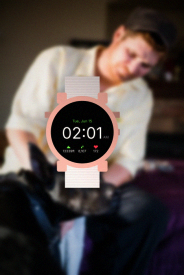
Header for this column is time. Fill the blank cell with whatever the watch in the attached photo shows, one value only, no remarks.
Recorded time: 2:01
